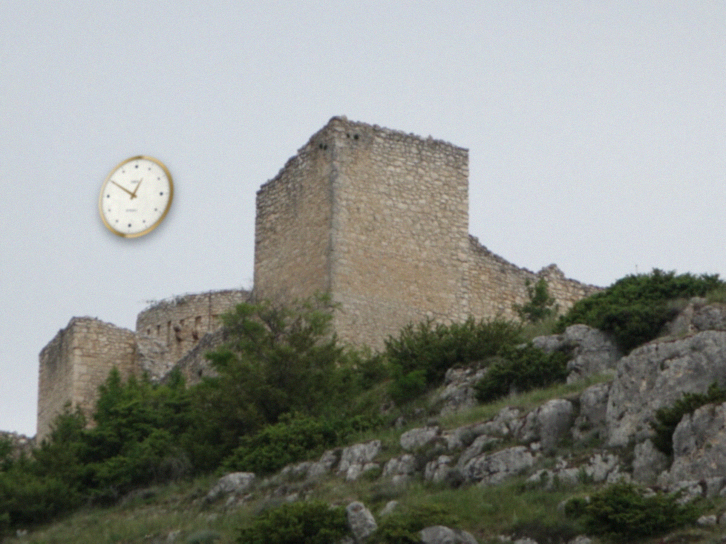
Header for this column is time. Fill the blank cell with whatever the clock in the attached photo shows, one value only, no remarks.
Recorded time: 12:50
